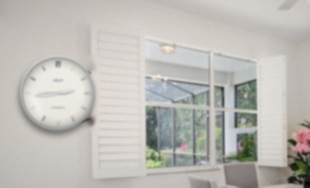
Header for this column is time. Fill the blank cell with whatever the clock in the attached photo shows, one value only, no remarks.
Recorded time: 2:44
